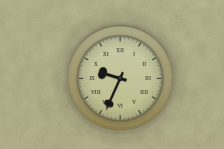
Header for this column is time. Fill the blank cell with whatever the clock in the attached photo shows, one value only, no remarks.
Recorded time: 9:34
